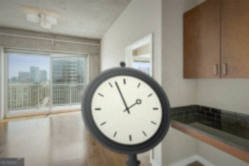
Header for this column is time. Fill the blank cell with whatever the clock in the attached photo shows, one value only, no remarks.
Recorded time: 1:57
